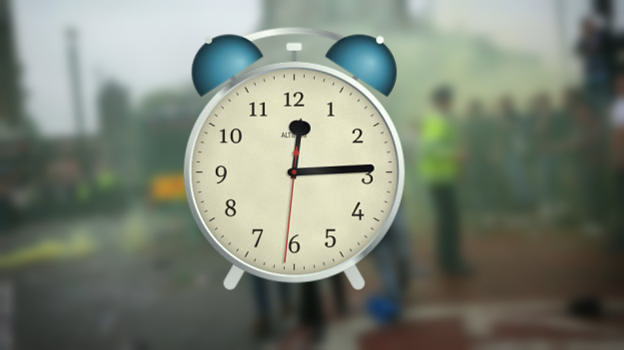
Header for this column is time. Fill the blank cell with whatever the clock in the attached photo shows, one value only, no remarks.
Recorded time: 12:14:31
